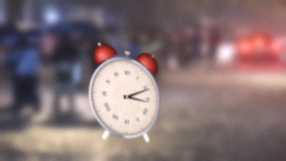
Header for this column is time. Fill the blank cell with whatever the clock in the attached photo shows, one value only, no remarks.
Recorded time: 3:11
